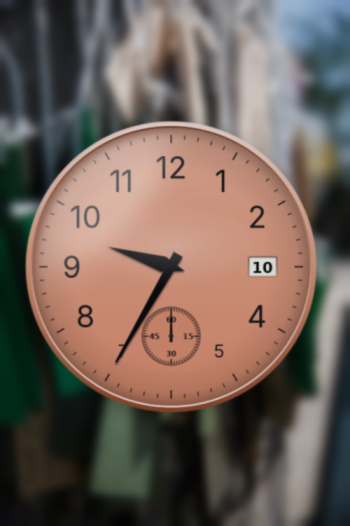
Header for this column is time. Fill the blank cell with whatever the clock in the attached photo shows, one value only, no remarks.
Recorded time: 9:35
